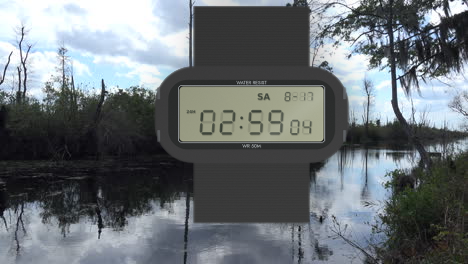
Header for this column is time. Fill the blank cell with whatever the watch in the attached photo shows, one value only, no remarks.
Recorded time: 2:59:04
